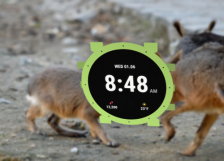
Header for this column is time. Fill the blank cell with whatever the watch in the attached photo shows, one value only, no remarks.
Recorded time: 8:48
